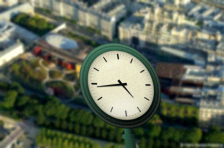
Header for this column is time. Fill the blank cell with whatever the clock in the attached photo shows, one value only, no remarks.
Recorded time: 4:44
